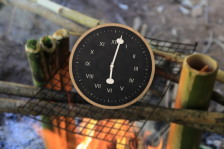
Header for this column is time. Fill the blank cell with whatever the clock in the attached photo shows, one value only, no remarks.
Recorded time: 6:02
